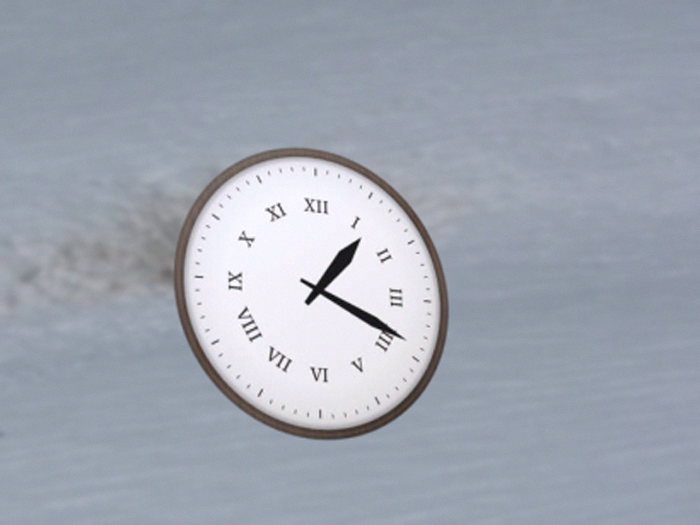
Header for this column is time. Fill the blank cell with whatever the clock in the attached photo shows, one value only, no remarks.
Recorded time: 1:19
